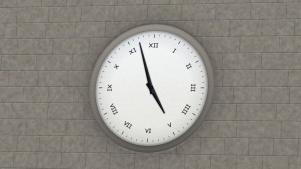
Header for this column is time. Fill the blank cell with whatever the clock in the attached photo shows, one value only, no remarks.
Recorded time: 4:57
